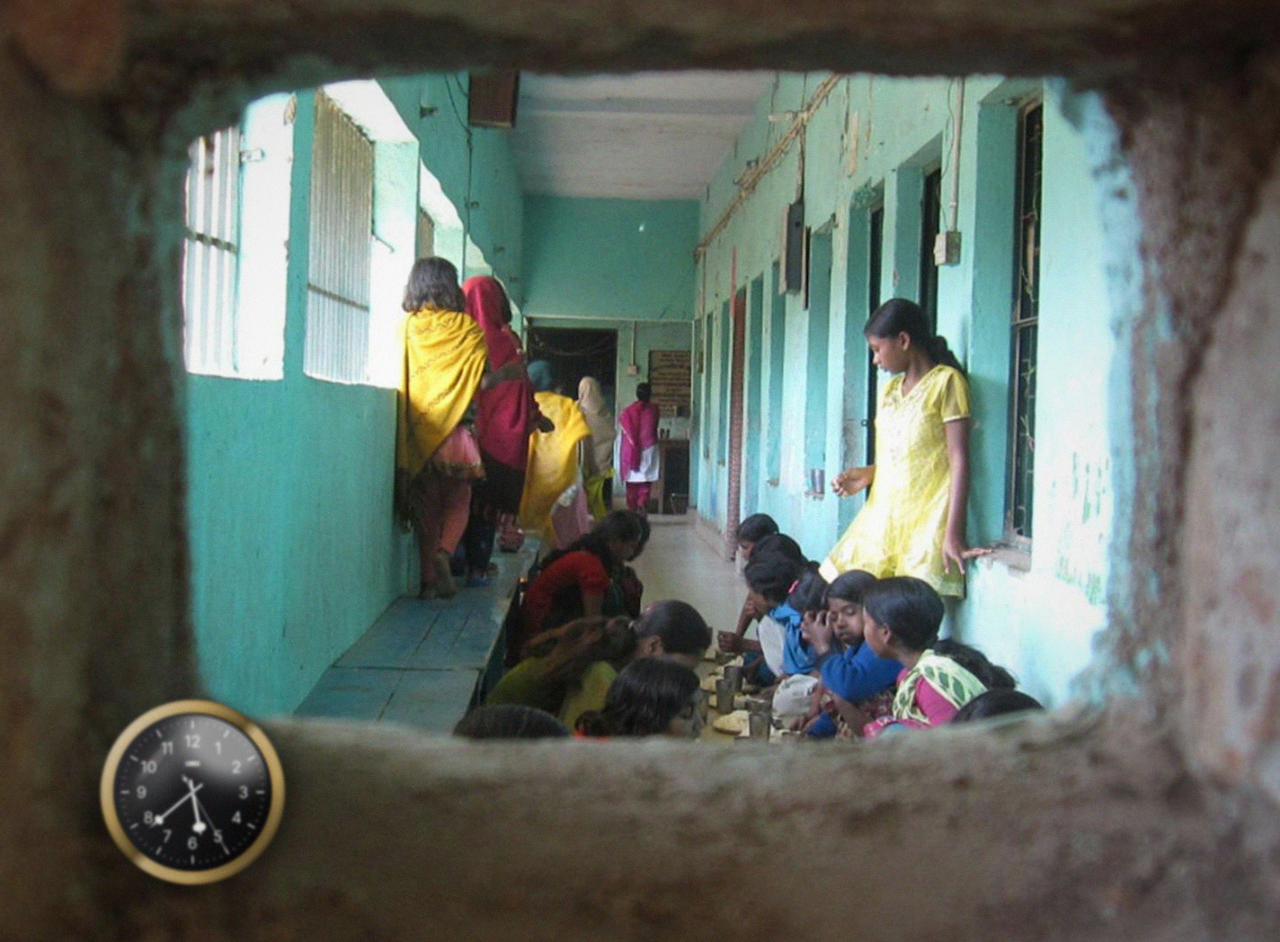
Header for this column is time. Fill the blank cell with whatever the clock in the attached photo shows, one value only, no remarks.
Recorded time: 5:38:25
